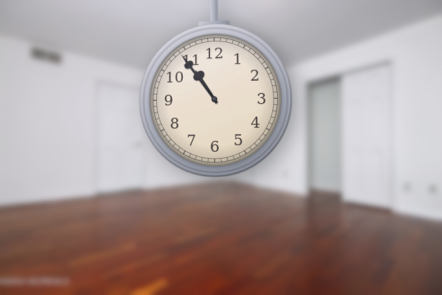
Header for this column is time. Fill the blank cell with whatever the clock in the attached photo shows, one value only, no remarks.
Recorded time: 10:54
